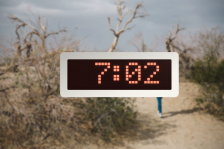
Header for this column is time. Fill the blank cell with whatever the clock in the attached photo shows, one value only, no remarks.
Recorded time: 7:02
